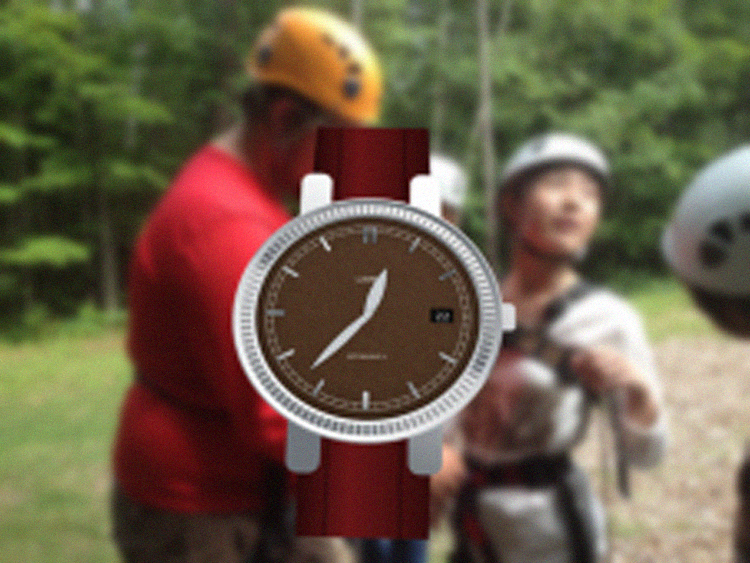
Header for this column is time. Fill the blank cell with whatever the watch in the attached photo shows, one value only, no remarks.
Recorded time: 12:37
